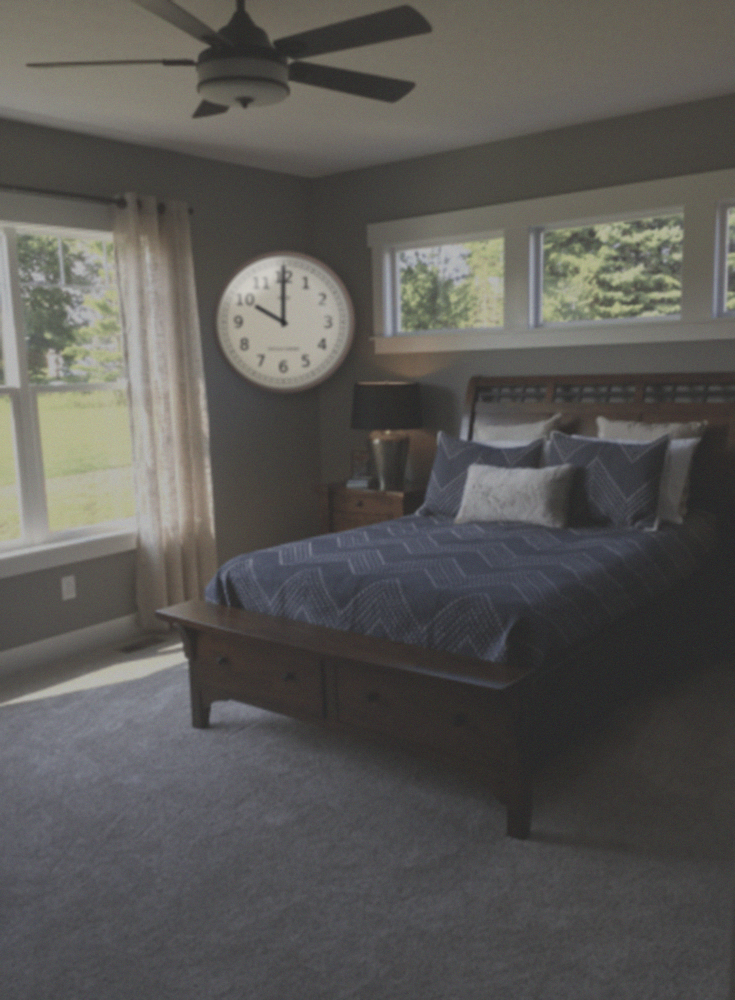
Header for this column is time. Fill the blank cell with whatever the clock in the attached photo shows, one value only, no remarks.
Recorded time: 10:00
